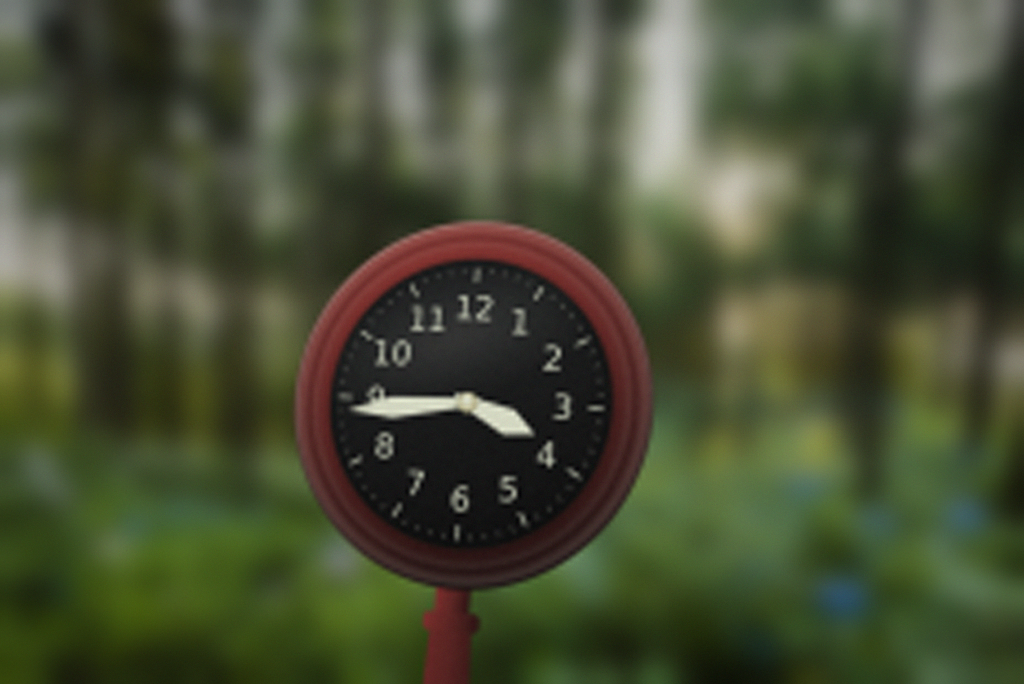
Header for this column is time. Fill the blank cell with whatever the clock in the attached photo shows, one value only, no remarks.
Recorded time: 3:44
